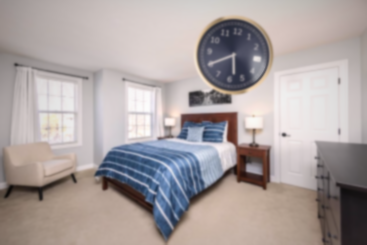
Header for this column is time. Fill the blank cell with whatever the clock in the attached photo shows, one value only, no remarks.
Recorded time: 5:40
